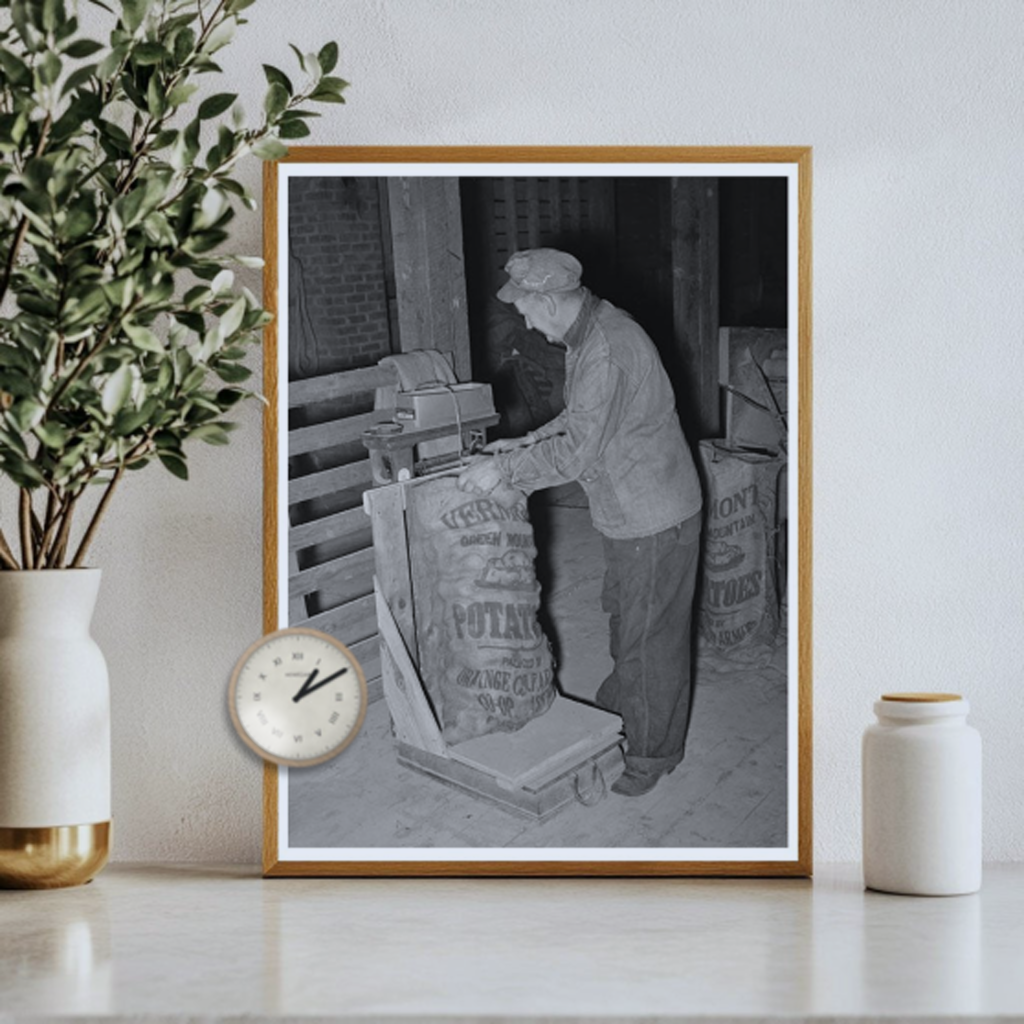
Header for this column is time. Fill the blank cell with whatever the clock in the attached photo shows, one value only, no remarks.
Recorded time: 1:10
